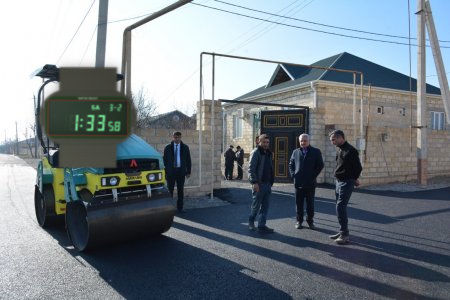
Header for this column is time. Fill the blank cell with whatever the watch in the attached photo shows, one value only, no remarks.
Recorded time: 1:33
